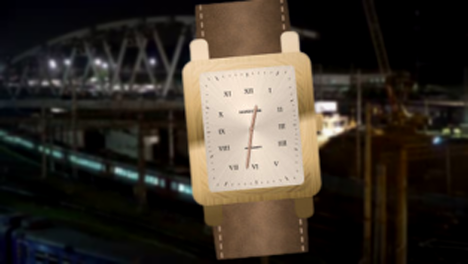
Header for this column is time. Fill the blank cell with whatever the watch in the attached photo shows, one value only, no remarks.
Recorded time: 12:32
